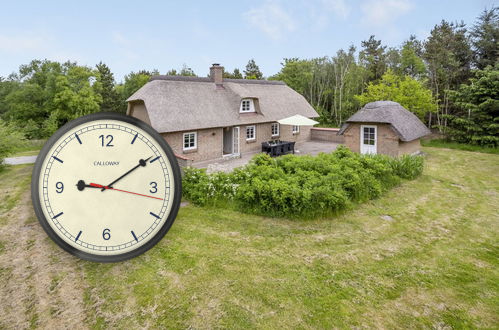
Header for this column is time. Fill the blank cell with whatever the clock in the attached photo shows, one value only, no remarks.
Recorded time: 9:09:17
